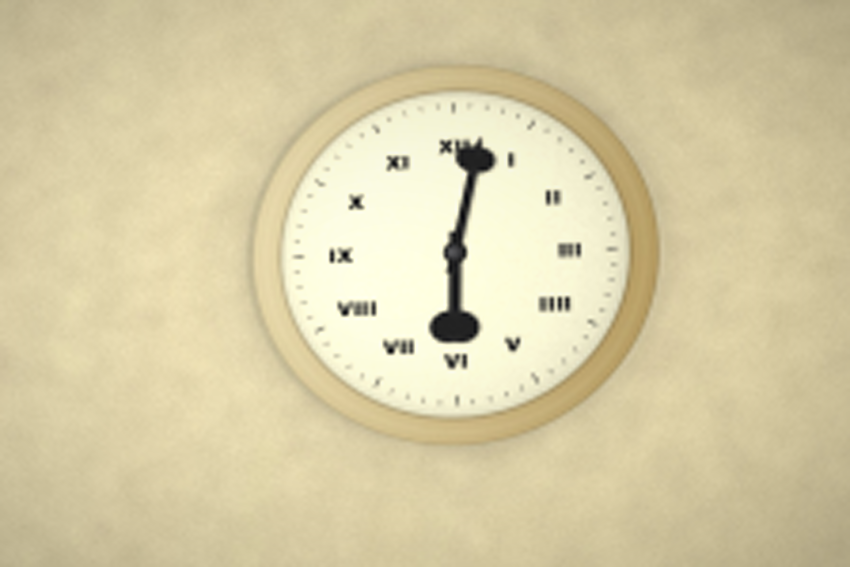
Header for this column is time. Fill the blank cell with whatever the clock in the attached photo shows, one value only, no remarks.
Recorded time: 6:02
